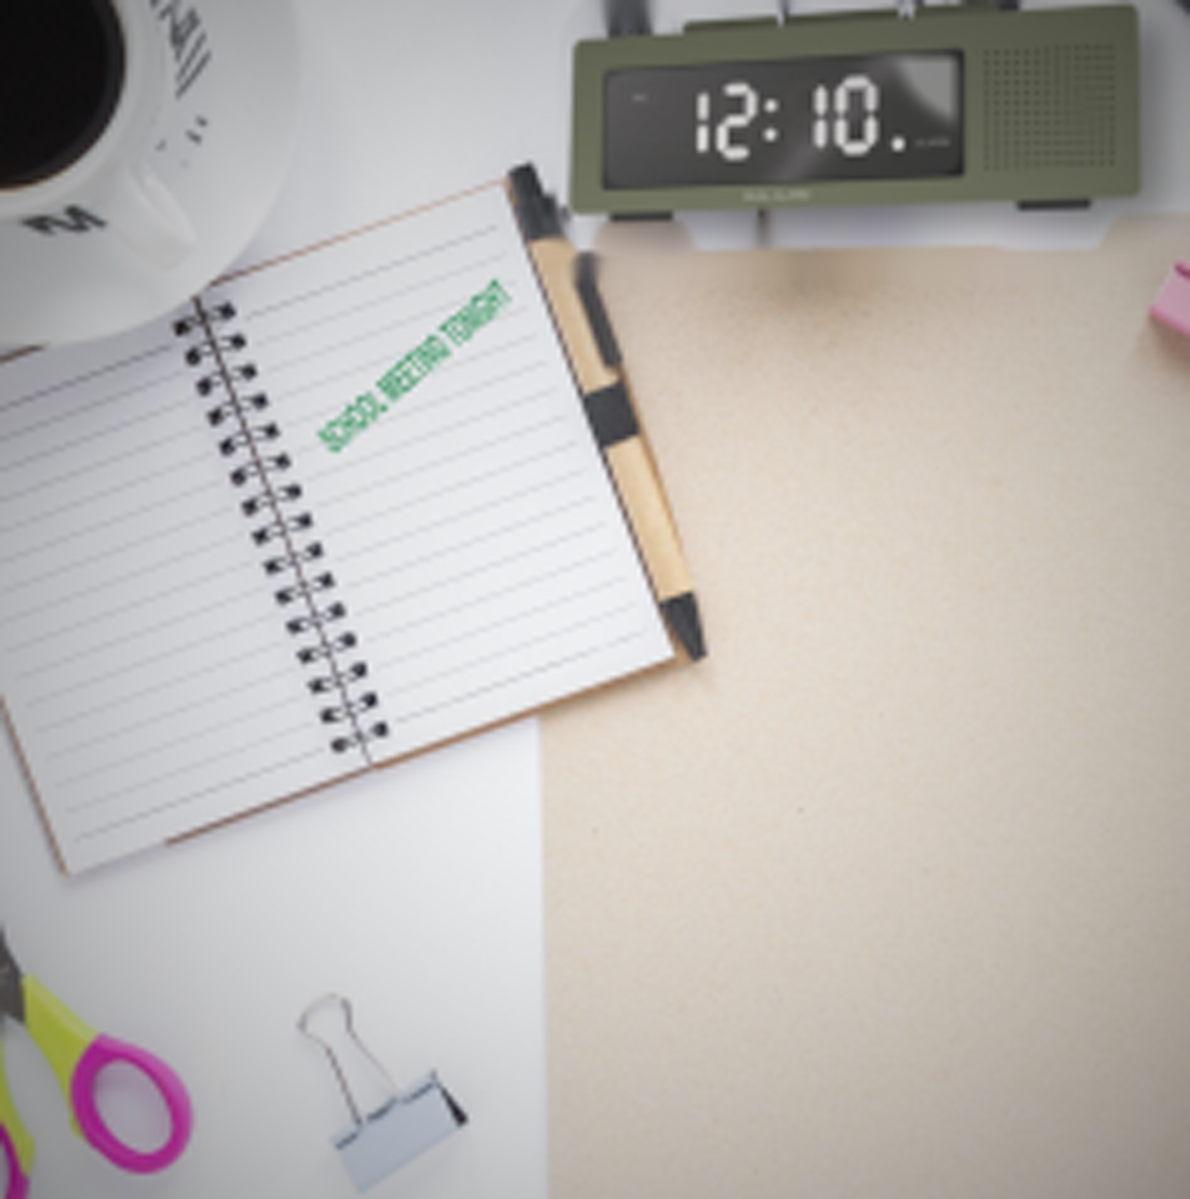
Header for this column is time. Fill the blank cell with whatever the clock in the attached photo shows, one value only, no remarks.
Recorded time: 12:10
